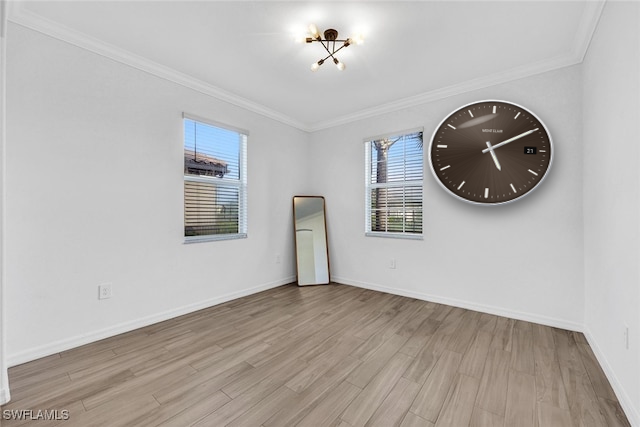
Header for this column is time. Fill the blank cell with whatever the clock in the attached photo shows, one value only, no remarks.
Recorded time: 5:10
